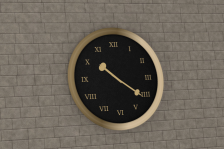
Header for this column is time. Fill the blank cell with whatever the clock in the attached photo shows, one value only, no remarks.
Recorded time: 10:21
